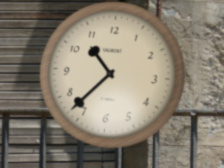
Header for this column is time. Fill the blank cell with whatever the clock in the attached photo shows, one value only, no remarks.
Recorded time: 10:37
